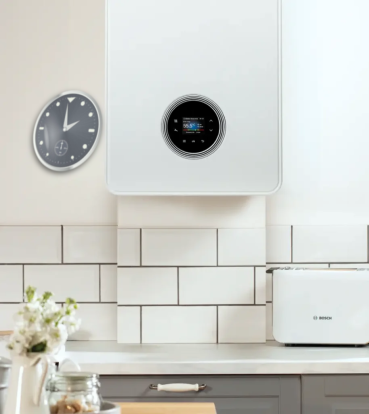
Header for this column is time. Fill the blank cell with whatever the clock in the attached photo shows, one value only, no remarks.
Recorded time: 1:59
